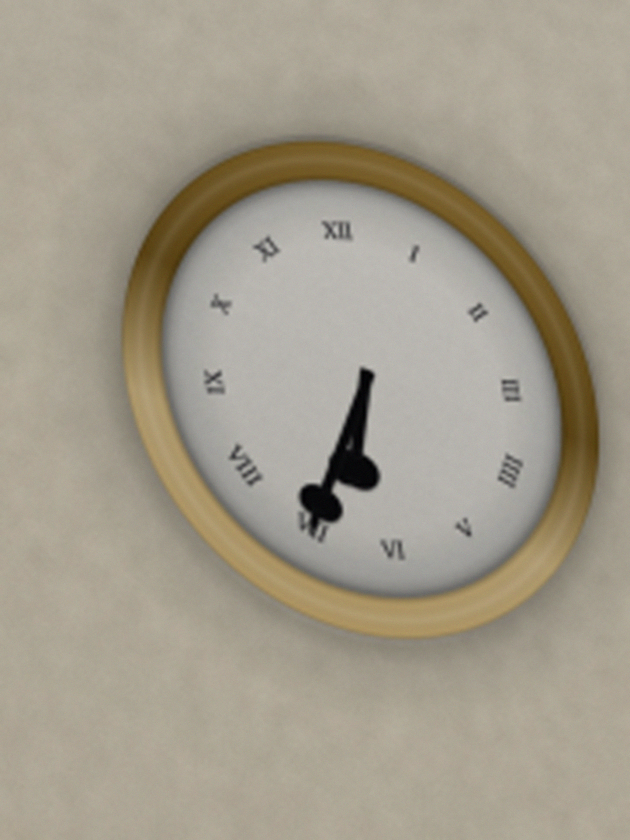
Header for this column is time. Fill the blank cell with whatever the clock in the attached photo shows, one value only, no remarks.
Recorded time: 6:35
